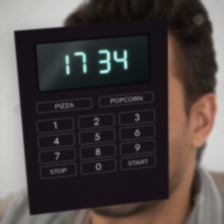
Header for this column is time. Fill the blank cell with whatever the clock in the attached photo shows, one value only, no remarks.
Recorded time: 17:34
